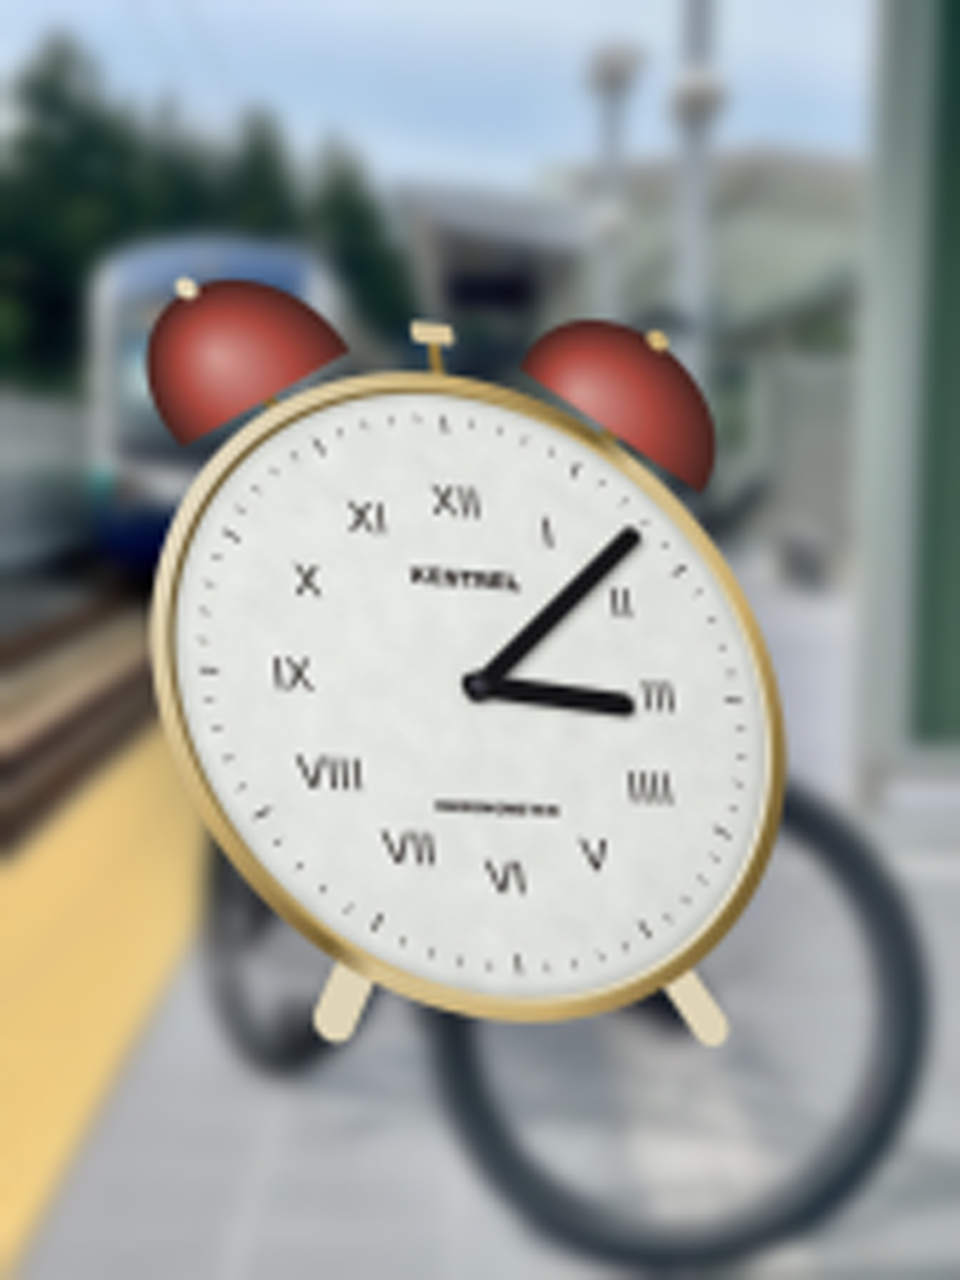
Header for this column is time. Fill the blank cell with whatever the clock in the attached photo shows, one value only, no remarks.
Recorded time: 3:08
